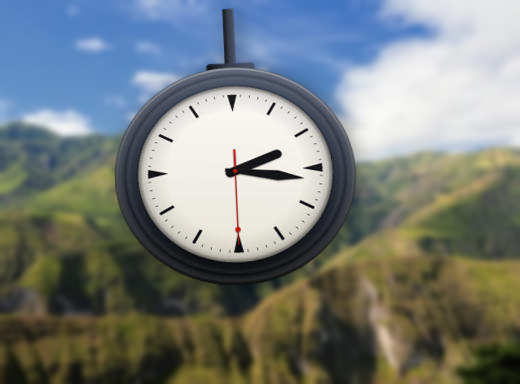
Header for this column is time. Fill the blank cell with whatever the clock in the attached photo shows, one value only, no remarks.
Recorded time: 2:16:30
